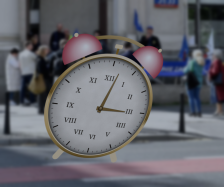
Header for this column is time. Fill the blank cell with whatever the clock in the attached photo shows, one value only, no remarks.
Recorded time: 3:02
